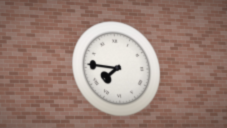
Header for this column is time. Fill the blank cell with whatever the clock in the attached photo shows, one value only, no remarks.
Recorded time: 7:46
